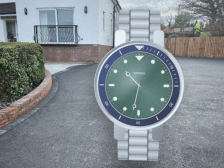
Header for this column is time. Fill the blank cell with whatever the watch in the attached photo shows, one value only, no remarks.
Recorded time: 10:32
